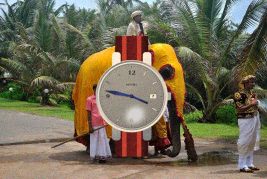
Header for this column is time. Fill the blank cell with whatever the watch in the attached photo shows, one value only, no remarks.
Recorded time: 3:47
